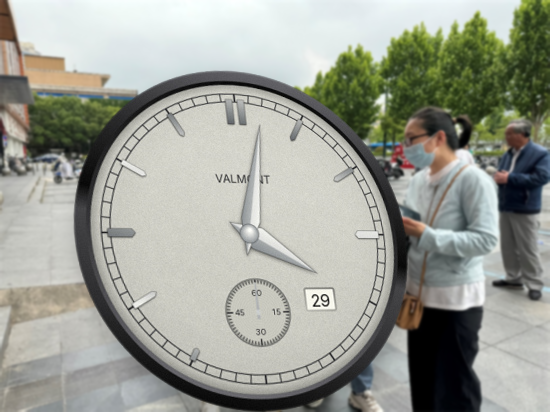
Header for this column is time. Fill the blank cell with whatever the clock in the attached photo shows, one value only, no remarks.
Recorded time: 4:02
